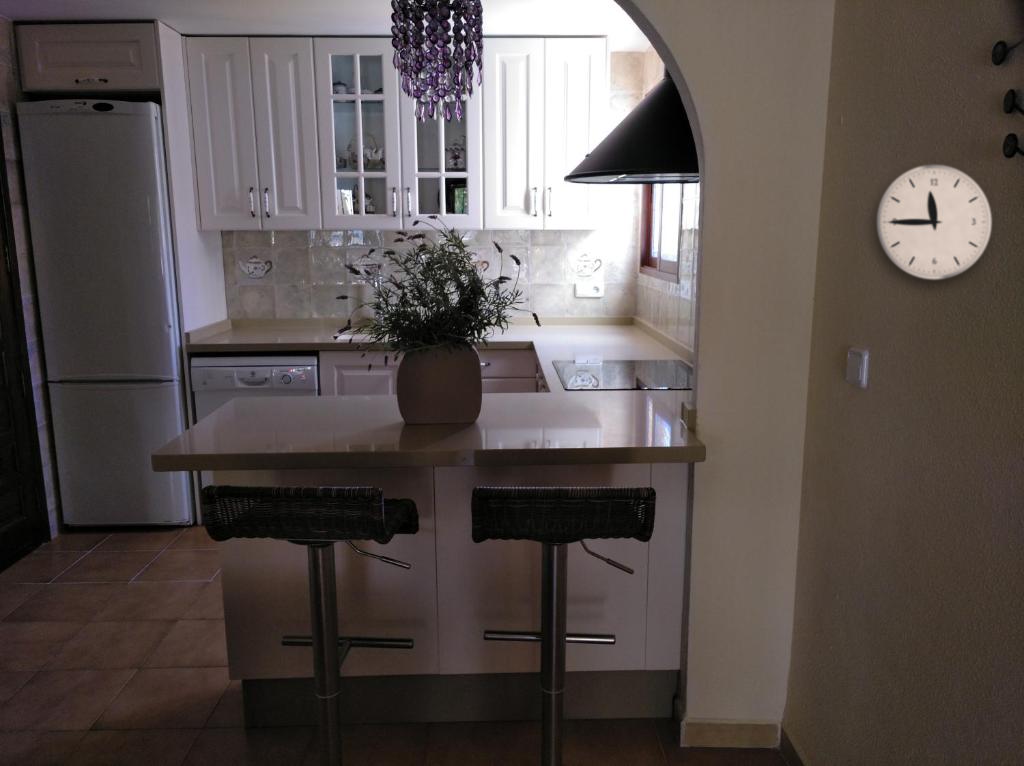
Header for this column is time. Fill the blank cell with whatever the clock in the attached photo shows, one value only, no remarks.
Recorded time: 11:45
